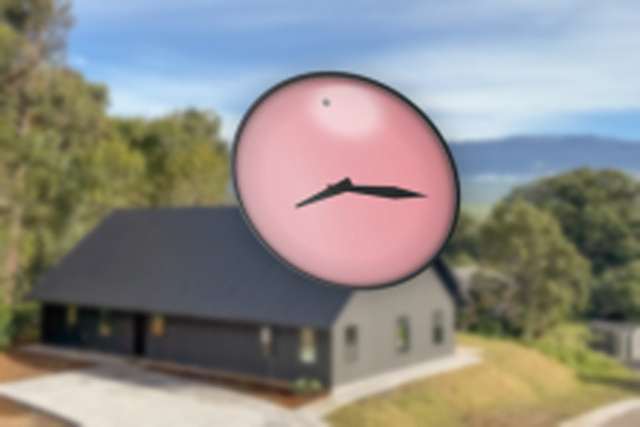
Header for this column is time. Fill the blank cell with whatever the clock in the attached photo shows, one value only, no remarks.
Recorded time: 8:16
